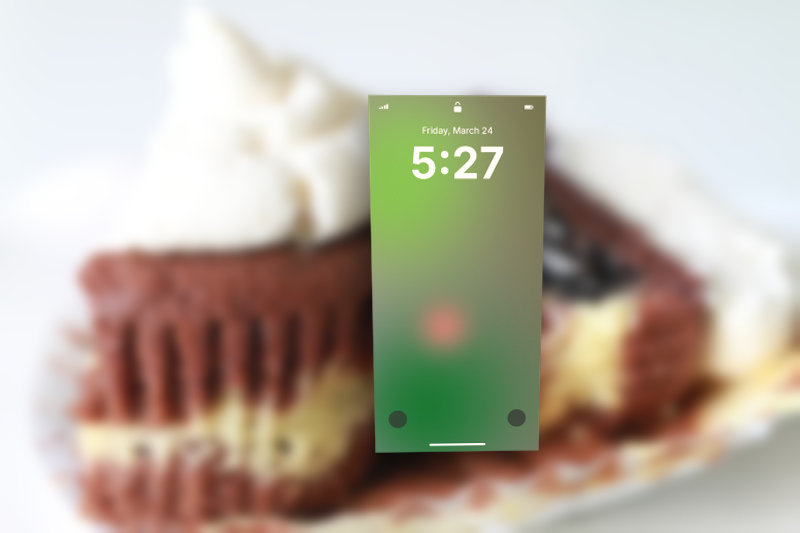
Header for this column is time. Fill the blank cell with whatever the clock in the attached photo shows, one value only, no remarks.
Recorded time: 5:27
